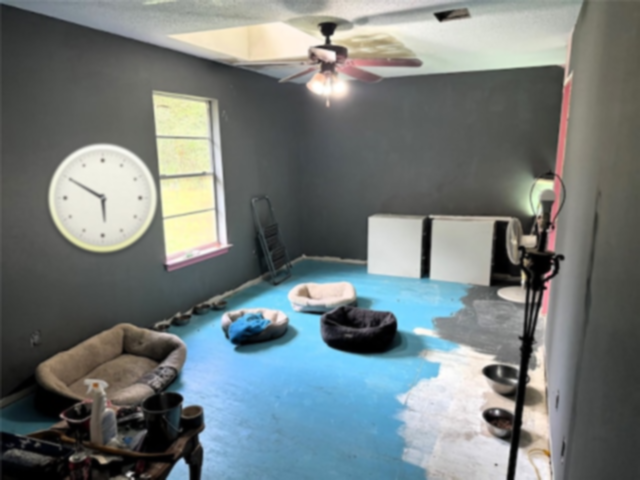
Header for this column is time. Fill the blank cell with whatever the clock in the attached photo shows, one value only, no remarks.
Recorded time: 5:50
